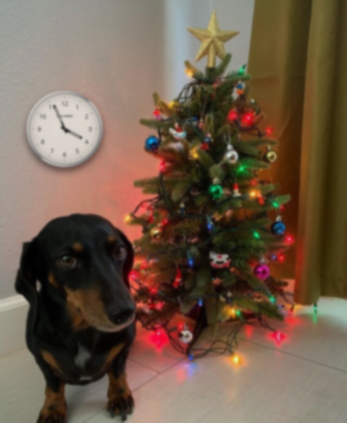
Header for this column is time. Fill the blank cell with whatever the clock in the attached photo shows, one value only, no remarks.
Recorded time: 3:56
